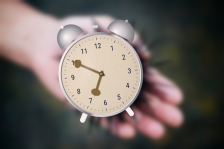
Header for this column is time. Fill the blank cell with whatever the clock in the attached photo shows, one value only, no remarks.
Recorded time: 6:50
